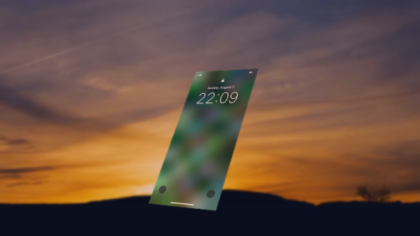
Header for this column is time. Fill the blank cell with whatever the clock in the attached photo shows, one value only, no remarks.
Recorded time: 22:09
